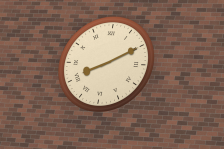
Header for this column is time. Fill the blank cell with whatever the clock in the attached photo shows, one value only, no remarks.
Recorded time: 8:10
